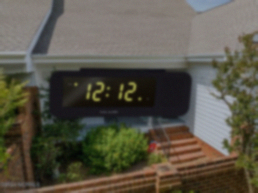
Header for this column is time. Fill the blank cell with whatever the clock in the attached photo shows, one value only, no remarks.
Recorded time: 12:12
